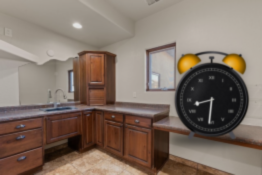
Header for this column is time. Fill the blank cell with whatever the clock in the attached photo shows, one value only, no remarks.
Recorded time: 8:31
